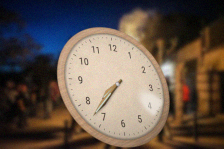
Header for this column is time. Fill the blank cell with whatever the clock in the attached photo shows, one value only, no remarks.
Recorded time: 7:37
